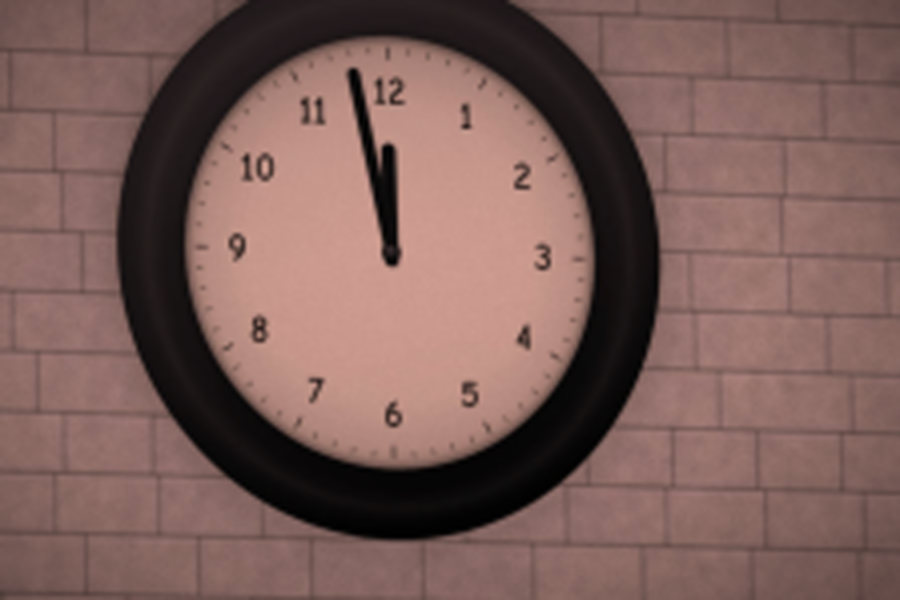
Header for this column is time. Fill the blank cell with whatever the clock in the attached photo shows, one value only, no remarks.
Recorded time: 11:58
